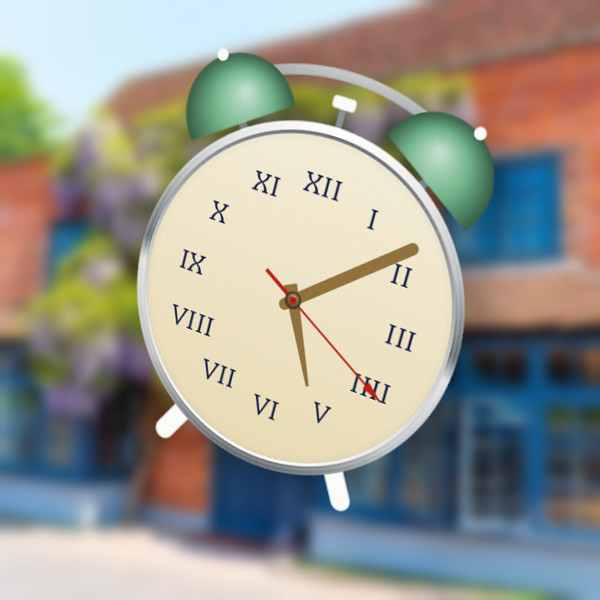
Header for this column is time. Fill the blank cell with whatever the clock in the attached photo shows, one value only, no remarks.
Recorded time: 5:08:20
